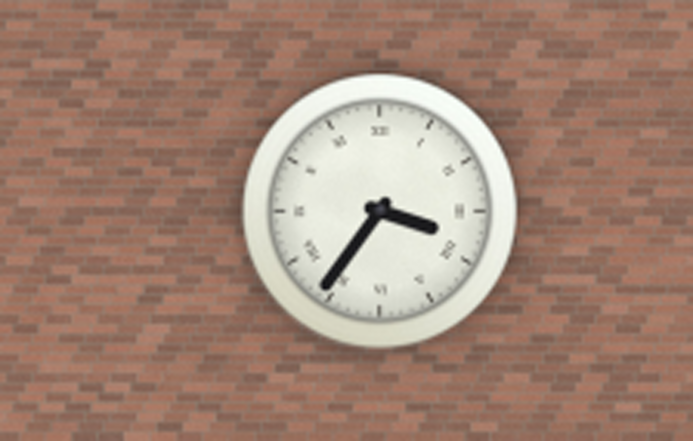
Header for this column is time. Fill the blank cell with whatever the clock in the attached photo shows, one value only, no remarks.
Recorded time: 3:36
